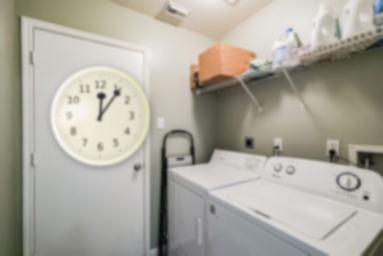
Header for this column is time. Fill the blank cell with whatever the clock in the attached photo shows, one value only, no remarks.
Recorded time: 12:06
